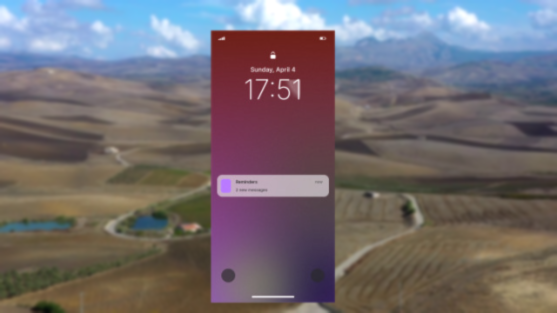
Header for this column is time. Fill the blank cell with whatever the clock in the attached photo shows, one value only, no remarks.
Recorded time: 17:51
